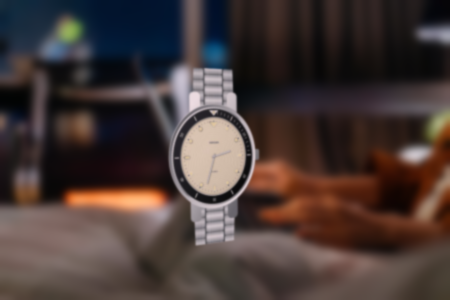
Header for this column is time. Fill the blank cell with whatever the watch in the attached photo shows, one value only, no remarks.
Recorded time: 2:33
